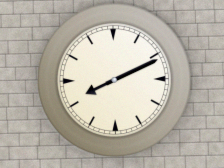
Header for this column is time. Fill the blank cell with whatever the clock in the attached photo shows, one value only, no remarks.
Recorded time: 8:11
